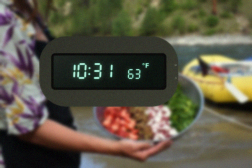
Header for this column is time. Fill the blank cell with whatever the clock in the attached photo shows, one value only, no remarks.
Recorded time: 10:31
